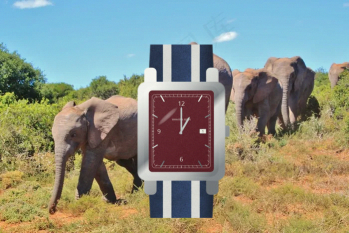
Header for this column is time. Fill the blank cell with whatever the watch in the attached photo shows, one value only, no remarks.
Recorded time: 1:00
